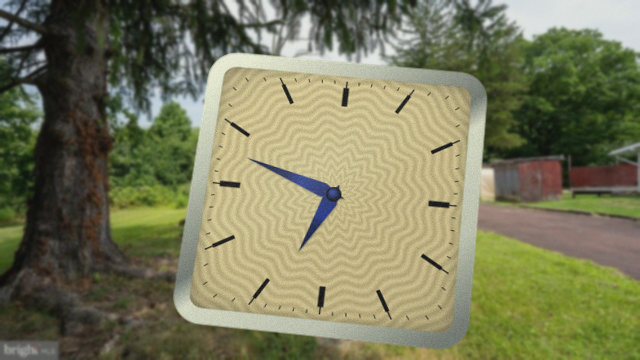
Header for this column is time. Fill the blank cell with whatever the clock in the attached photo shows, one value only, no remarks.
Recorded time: 6:48
